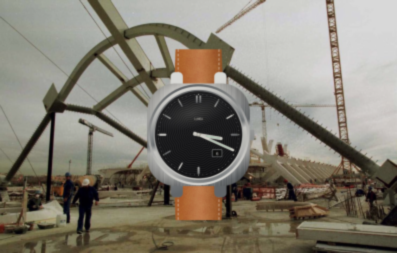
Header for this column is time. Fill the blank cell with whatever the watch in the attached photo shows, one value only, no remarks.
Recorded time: 3:19
